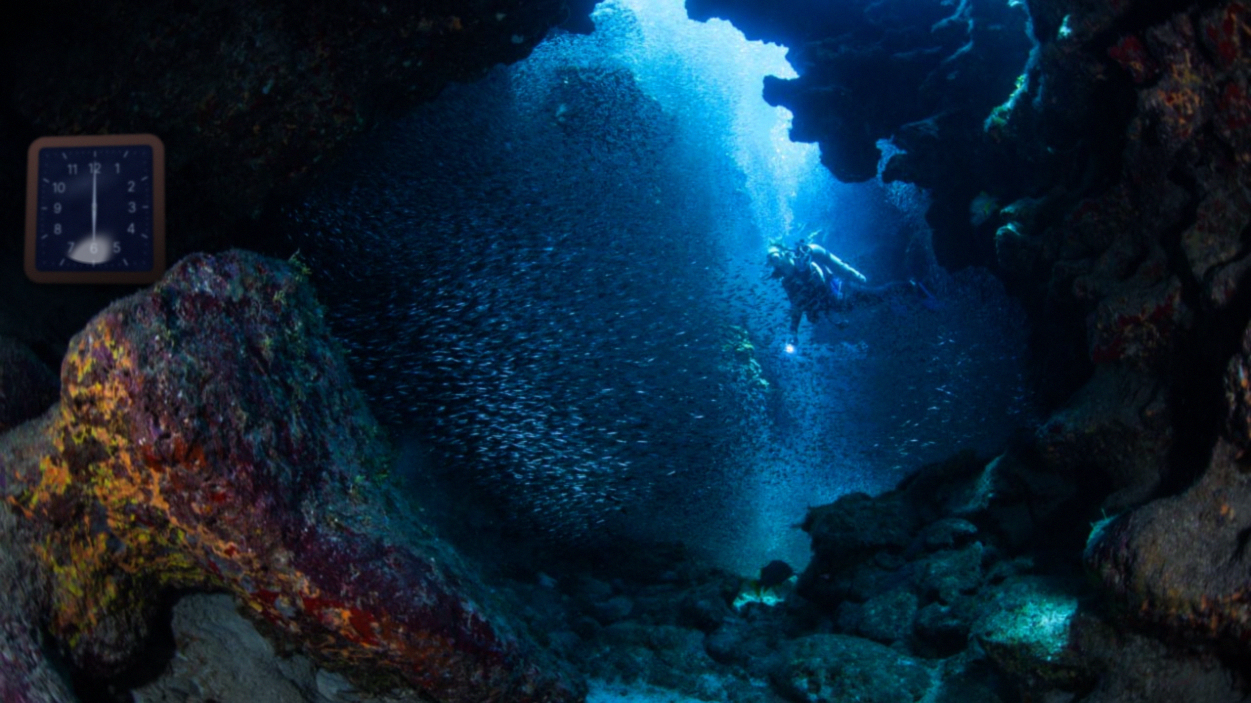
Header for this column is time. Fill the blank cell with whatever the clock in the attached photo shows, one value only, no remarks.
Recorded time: 6:00
